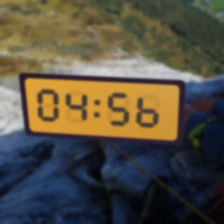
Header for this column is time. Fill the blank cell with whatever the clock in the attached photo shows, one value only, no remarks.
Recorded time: 4:56
